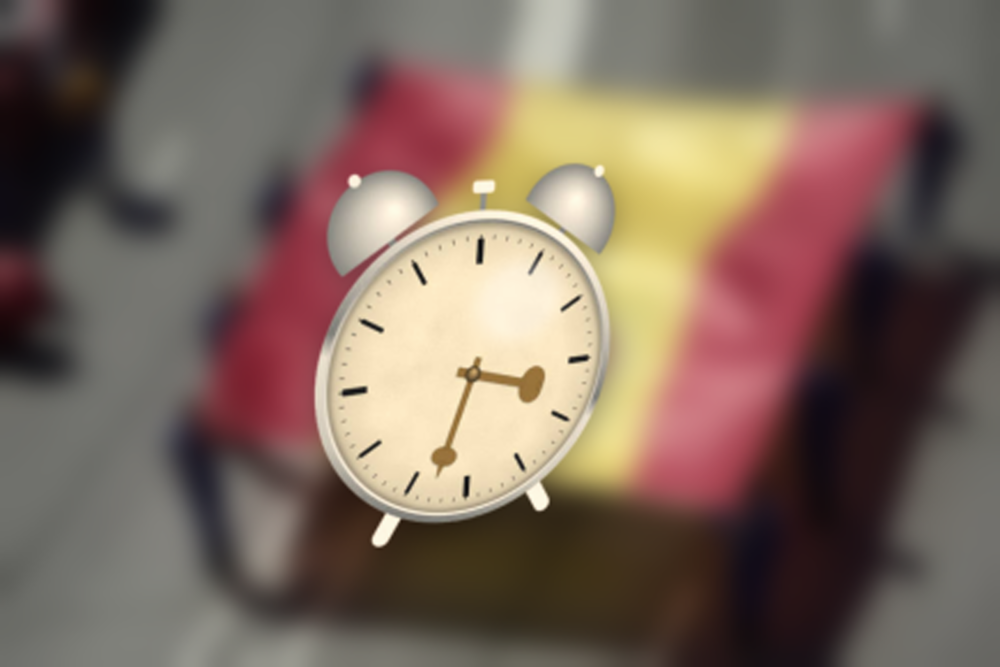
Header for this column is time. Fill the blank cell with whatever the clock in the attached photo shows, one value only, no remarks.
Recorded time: 3:33
